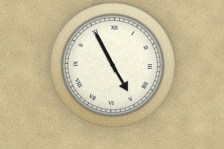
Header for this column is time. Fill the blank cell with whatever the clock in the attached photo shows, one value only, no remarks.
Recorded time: 4:55
